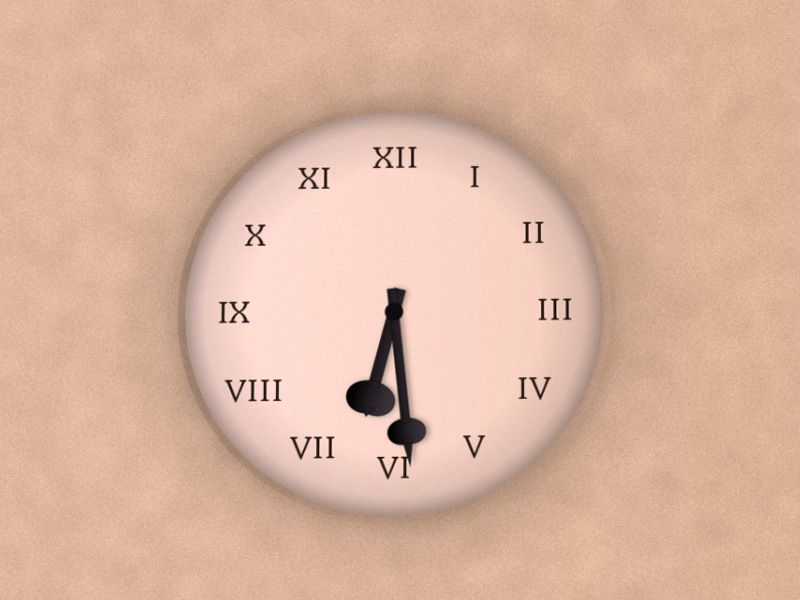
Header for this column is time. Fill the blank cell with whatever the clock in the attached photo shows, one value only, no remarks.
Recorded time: 6:29
